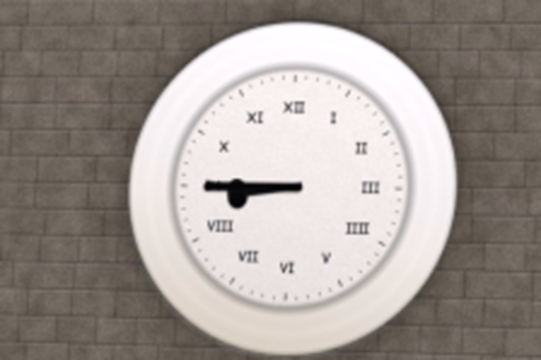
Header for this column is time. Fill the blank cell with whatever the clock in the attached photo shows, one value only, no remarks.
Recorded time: 8:45
